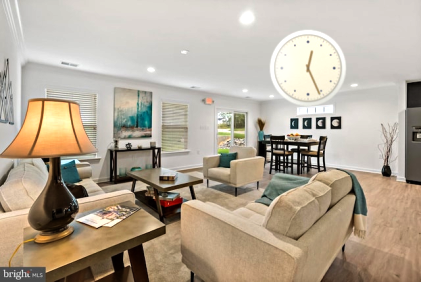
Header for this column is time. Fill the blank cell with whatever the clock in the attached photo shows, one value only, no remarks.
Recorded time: 12:26
